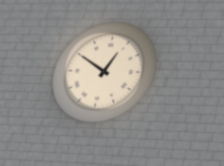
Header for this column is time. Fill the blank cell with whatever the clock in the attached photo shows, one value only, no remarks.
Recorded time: 12:50
